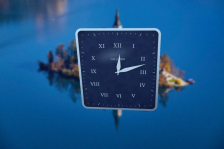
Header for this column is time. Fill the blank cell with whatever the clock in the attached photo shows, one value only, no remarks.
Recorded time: 12:12
